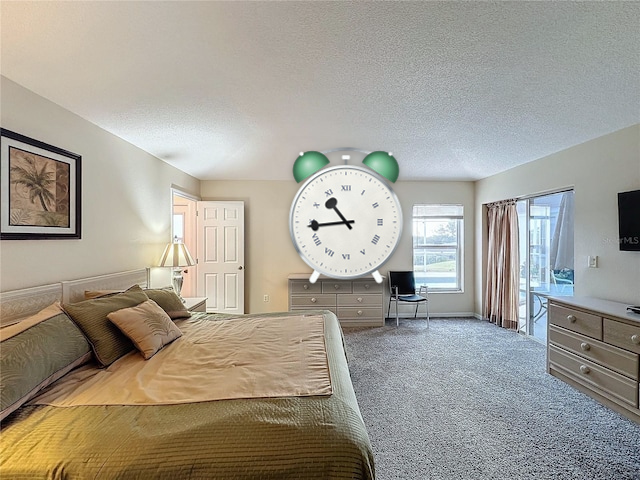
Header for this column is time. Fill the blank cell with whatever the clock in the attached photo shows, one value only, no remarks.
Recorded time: 10:44
